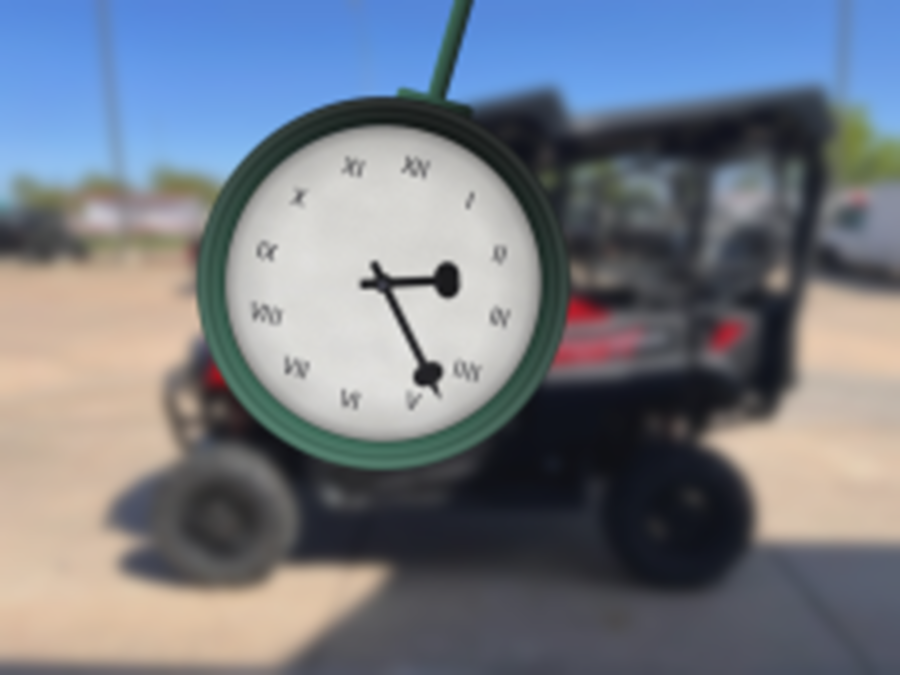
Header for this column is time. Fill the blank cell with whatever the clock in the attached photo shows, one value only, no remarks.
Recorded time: 2:23
